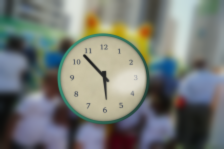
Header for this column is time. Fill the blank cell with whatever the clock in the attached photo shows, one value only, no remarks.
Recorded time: 5:53
